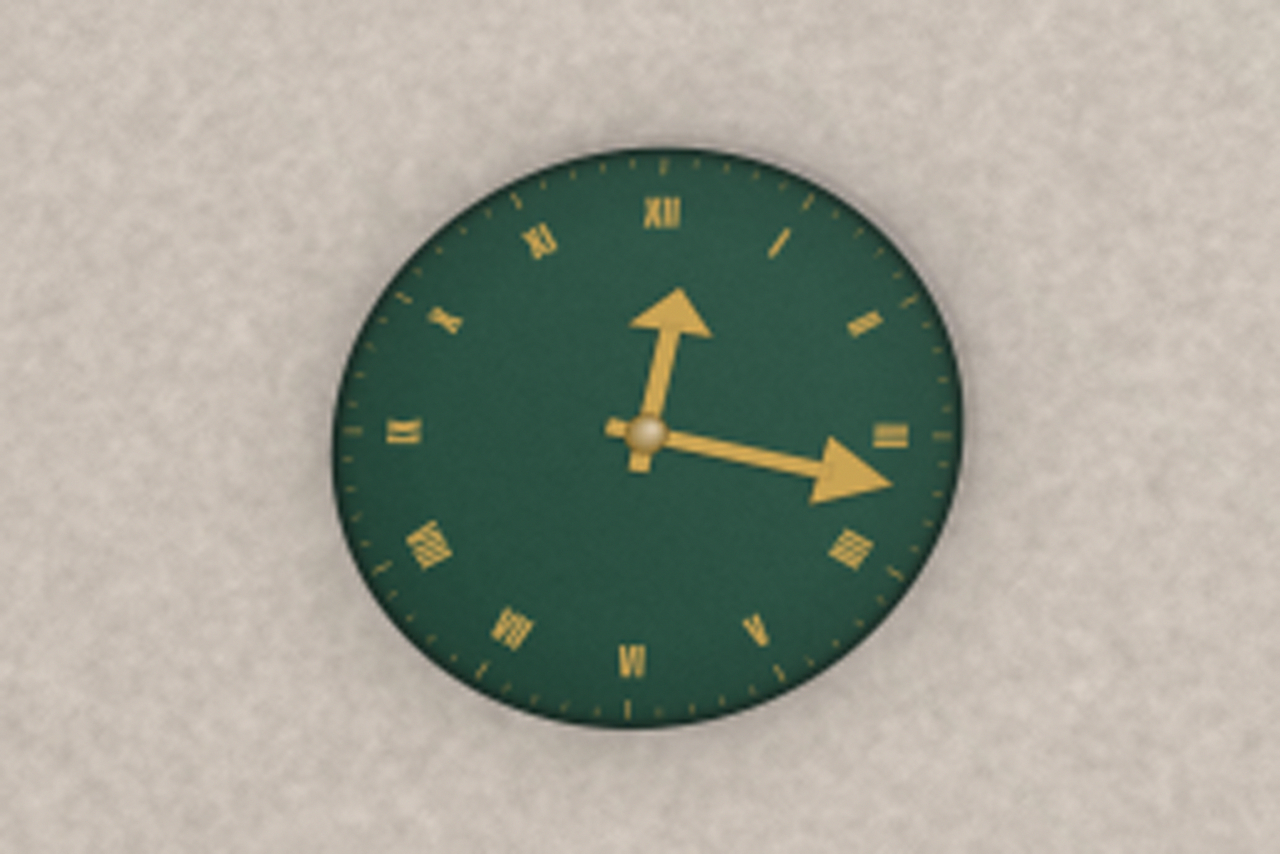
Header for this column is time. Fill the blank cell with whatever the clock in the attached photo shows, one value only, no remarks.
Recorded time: 12:17
